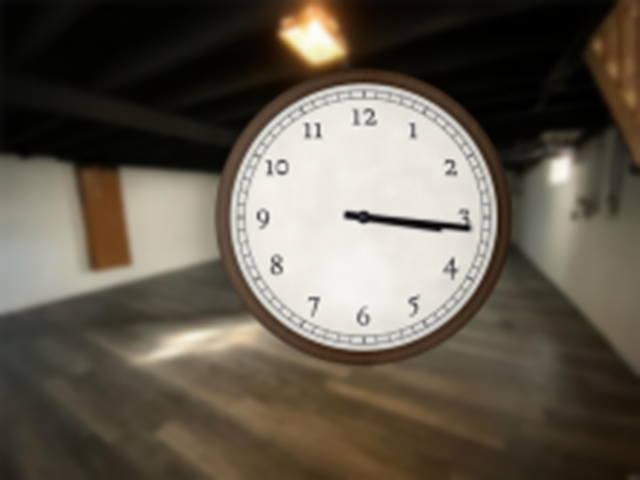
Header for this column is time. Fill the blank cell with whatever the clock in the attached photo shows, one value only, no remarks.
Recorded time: 3:16
